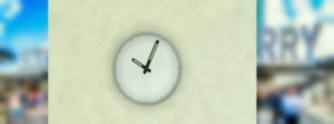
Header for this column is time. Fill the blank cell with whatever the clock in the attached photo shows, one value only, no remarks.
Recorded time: 10:04
